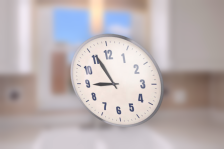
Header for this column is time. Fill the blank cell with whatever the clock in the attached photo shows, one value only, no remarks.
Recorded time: 8:56
